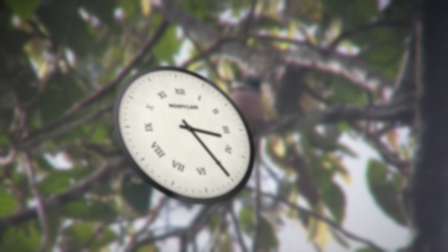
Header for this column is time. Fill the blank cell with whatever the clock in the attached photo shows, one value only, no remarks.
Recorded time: 3:25
